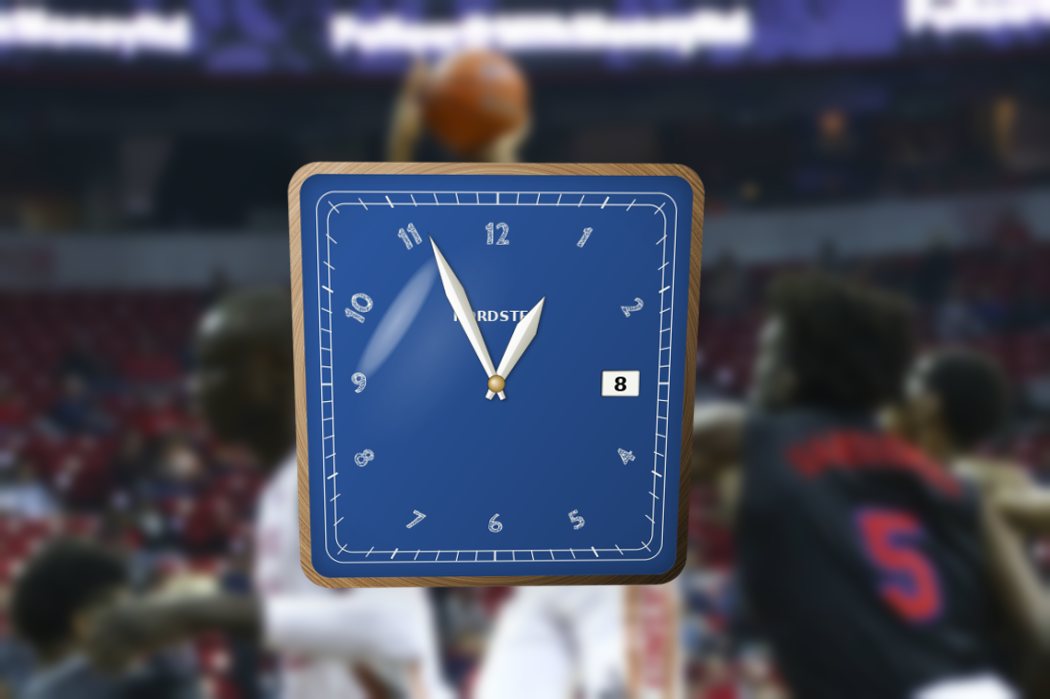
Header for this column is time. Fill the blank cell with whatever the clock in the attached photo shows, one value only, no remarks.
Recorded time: 12:56
